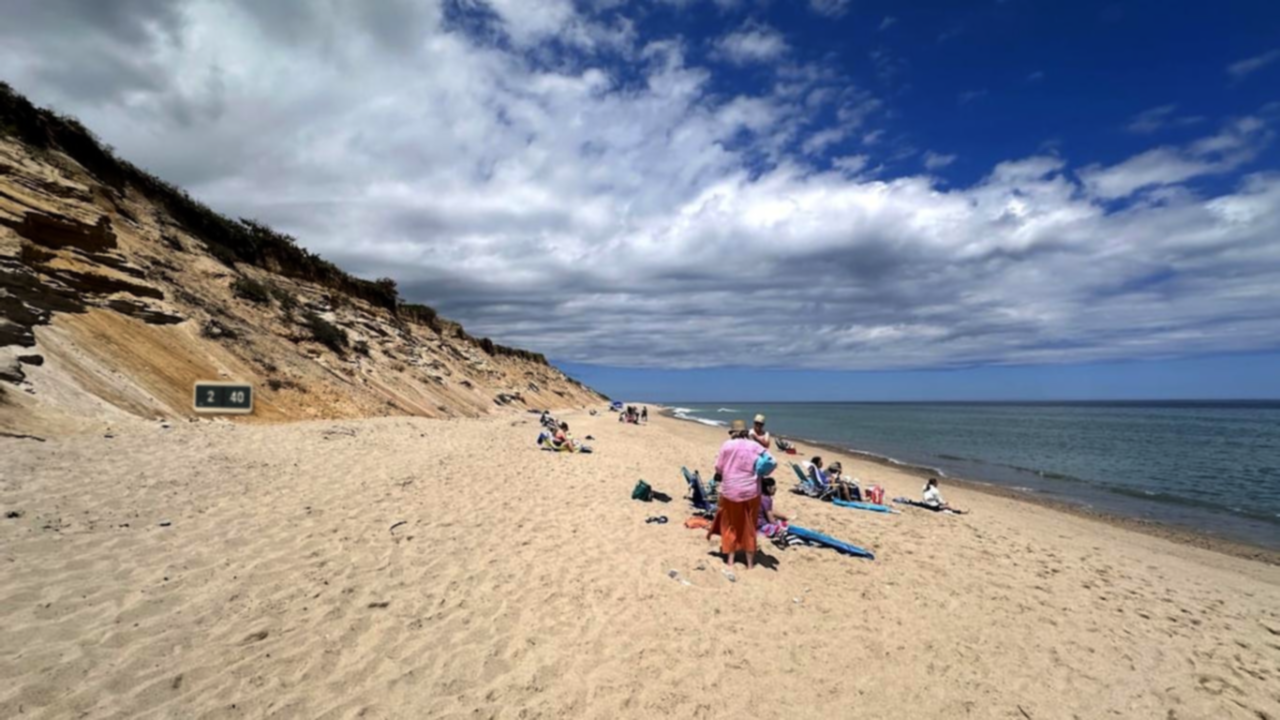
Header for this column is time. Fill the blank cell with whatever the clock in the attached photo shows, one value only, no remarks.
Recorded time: 2:40
